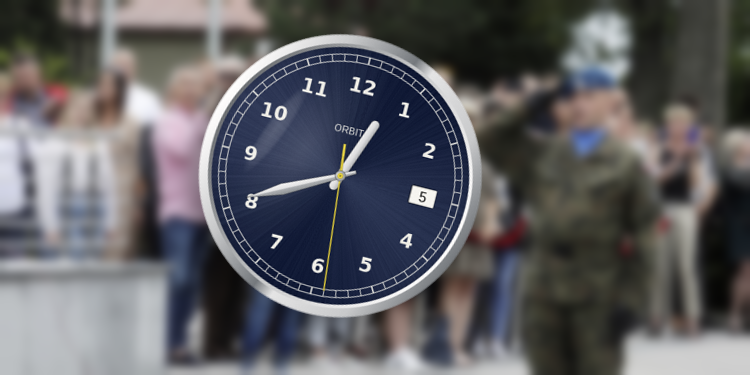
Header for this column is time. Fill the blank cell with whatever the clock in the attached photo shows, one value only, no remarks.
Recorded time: 12:40:29
